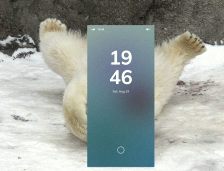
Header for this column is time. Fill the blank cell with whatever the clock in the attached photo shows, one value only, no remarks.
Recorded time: 19:46
